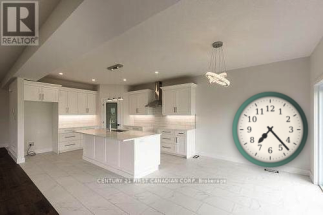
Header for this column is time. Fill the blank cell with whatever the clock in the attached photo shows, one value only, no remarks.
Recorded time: 7:23
